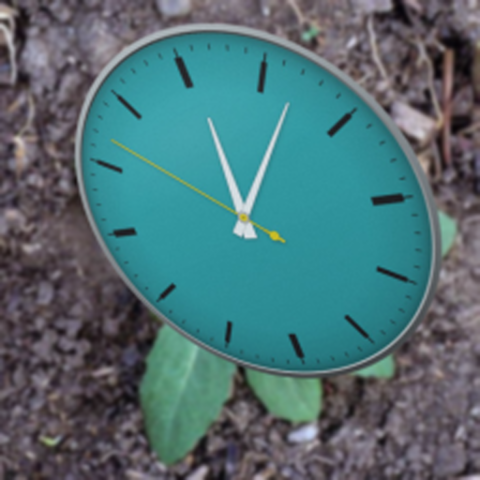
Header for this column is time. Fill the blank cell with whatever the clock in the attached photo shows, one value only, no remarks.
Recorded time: 12:06:52
